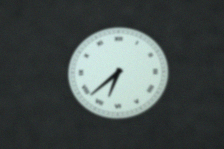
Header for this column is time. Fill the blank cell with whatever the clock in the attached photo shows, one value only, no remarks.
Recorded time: 6:38
